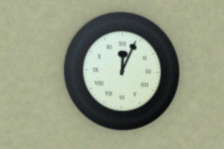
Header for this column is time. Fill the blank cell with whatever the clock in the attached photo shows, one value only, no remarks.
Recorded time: 12:04
